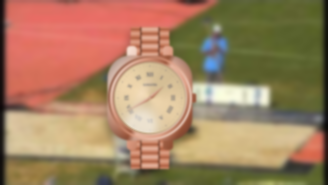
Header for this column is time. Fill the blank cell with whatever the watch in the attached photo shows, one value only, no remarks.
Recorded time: 1:40
